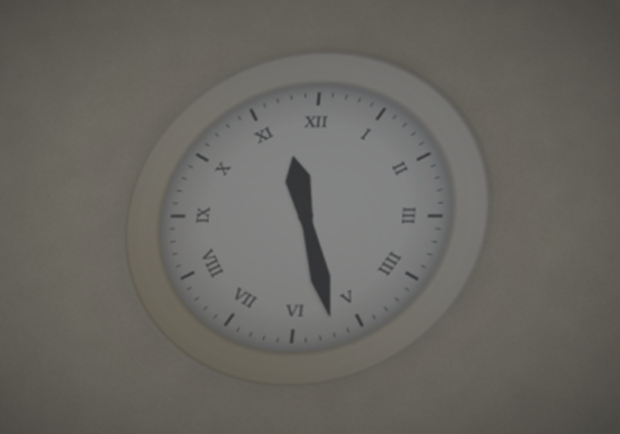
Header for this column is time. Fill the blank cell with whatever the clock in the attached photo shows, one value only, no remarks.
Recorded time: 11:27
